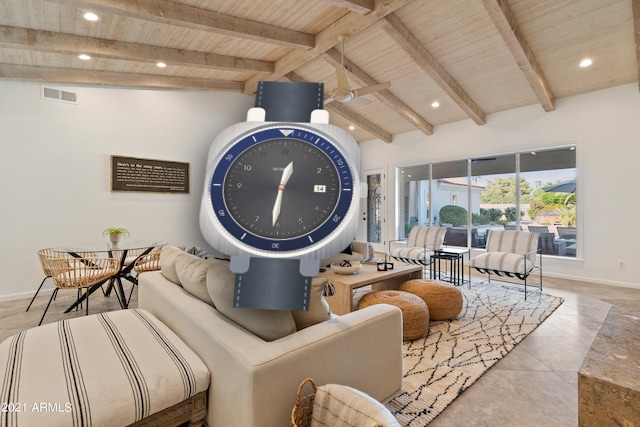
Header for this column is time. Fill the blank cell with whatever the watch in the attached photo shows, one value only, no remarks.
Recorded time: 12:31
